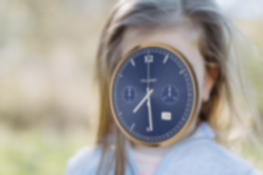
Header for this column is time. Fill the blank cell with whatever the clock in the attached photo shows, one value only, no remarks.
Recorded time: 7:29
